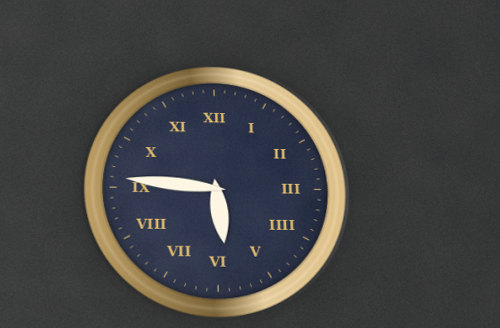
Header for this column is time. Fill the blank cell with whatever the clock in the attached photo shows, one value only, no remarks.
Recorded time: 5:46
